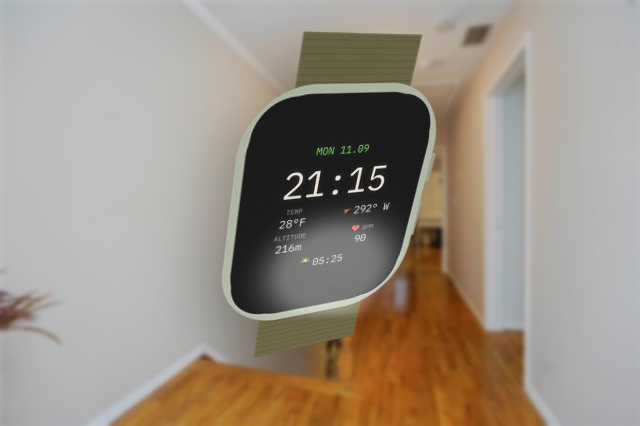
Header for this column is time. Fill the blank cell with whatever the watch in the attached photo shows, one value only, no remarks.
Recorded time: 21:15
